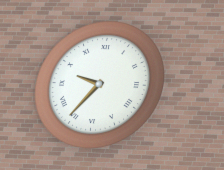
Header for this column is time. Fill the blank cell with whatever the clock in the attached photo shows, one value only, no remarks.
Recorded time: 9:36
